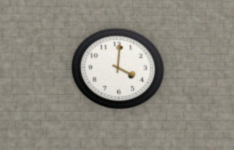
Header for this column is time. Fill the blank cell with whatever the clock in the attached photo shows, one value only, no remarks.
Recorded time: 4:01
